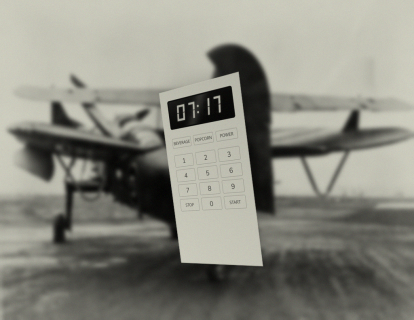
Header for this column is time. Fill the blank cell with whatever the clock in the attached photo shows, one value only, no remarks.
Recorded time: 7:17
